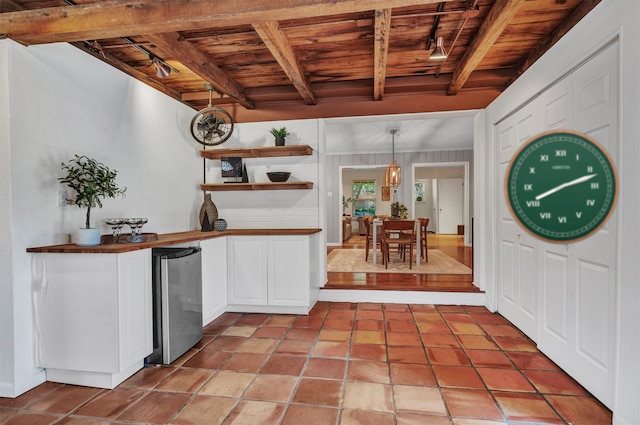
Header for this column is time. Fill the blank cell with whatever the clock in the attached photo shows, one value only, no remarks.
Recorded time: 8:12
